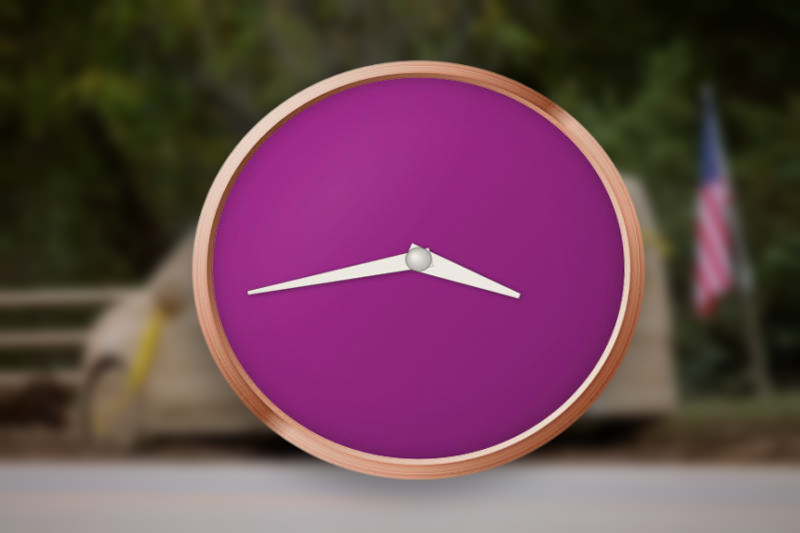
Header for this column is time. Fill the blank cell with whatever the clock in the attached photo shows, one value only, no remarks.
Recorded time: 3:43
